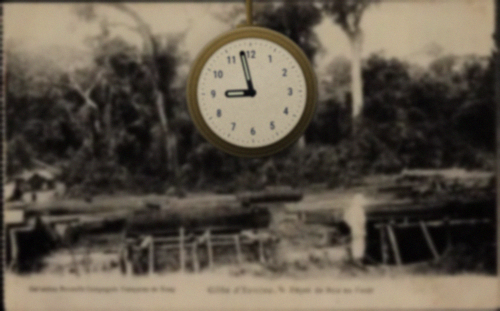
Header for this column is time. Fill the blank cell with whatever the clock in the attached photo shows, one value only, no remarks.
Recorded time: 8:58
